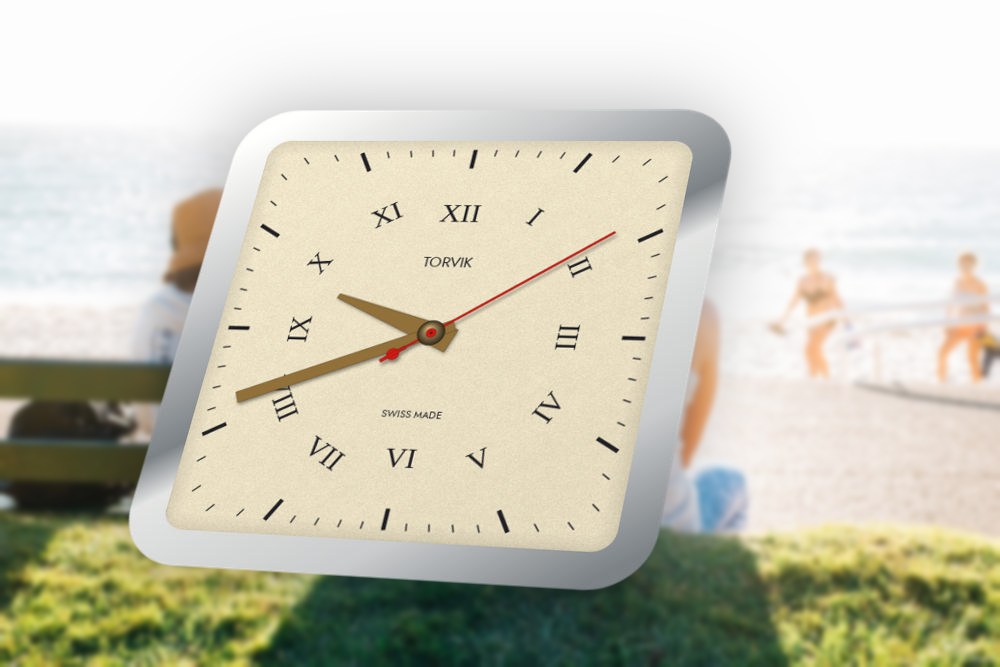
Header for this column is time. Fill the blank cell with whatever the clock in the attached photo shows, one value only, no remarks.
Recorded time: 9:41:09
